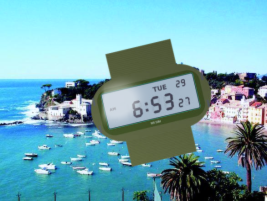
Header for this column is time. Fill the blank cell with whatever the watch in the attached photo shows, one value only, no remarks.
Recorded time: 6:53:27
